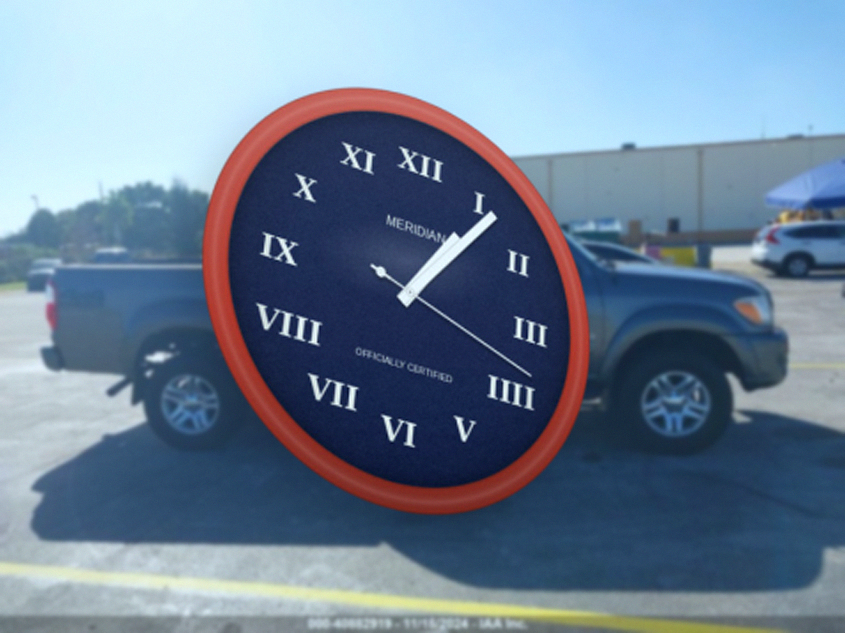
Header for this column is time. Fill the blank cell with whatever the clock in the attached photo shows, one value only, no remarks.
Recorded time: 1:06:18
